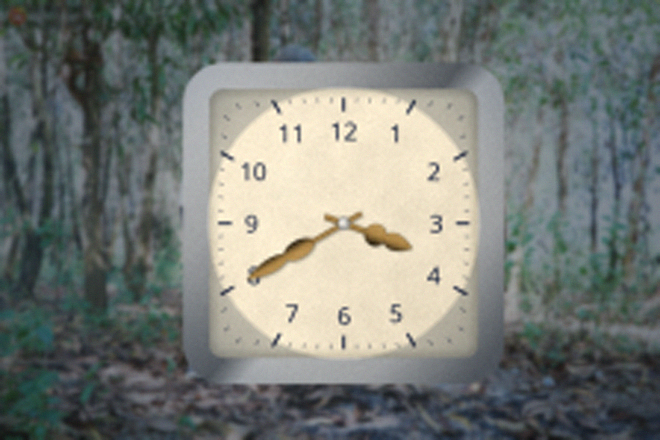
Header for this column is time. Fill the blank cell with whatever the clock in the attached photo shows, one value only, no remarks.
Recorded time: 3:40
